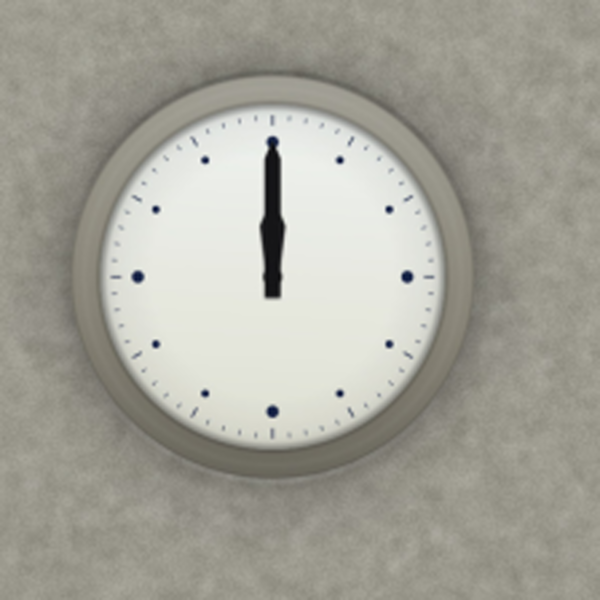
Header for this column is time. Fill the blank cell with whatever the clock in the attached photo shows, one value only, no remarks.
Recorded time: 12:00
